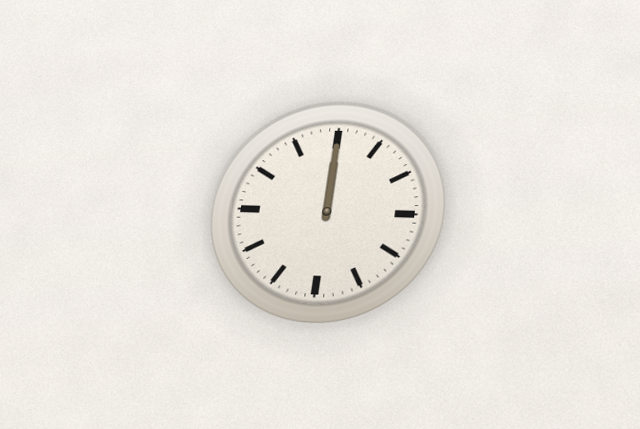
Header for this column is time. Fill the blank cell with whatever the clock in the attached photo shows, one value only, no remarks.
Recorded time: 12:00
